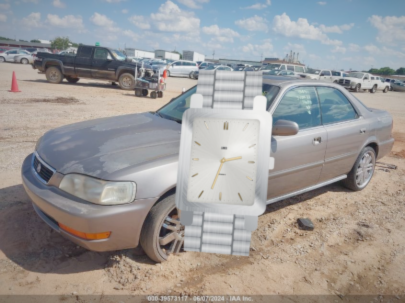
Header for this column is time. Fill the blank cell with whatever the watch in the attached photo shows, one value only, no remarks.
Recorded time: 2:33
